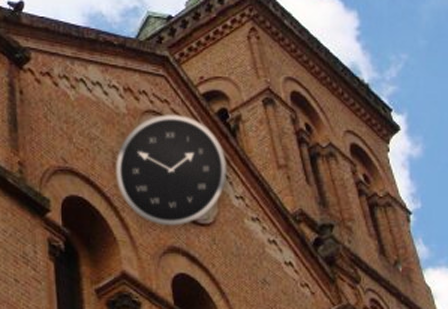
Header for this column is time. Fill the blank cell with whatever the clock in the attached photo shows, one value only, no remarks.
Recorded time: 1:50
